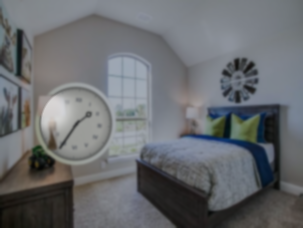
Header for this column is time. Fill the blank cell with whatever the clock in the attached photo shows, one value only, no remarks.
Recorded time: 1:35
